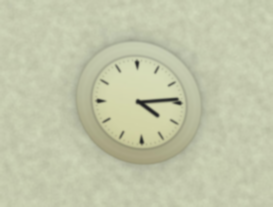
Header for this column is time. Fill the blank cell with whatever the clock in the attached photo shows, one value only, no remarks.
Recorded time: 4:14
